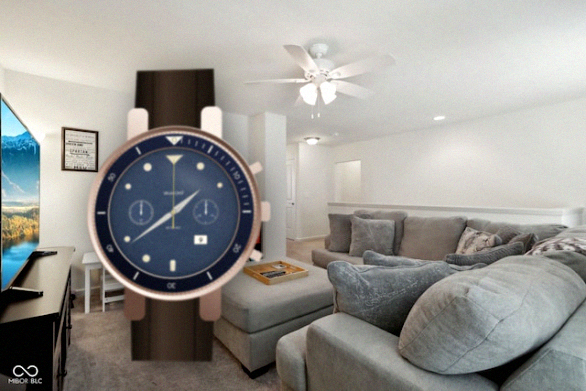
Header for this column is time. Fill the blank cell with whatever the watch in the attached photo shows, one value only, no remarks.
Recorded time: 1:39
